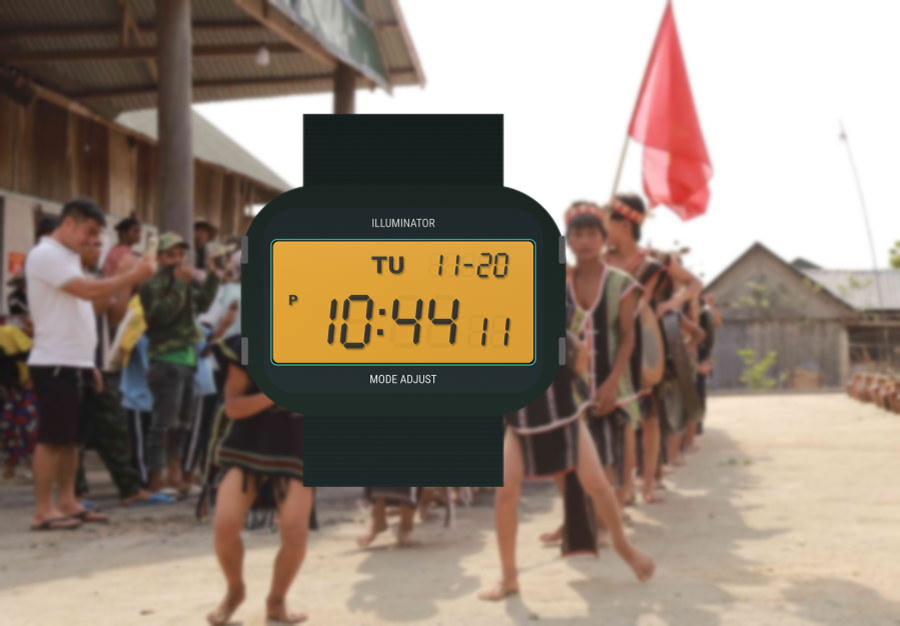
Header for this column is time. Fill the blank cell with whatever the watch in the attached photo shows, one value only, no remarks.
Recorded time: 10:44:11
